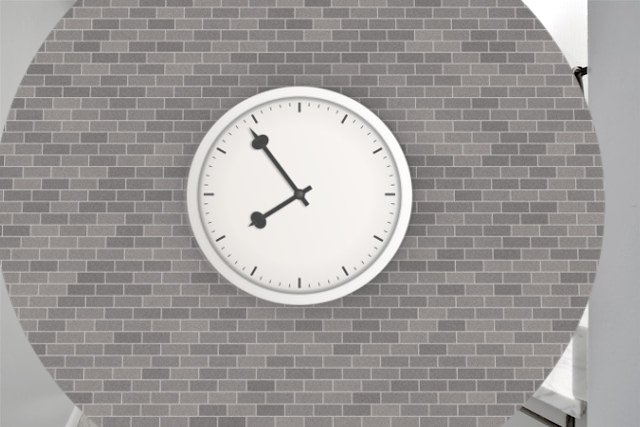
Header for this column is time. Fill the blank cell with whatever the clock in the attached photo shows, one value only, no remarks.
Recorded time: 7:54
